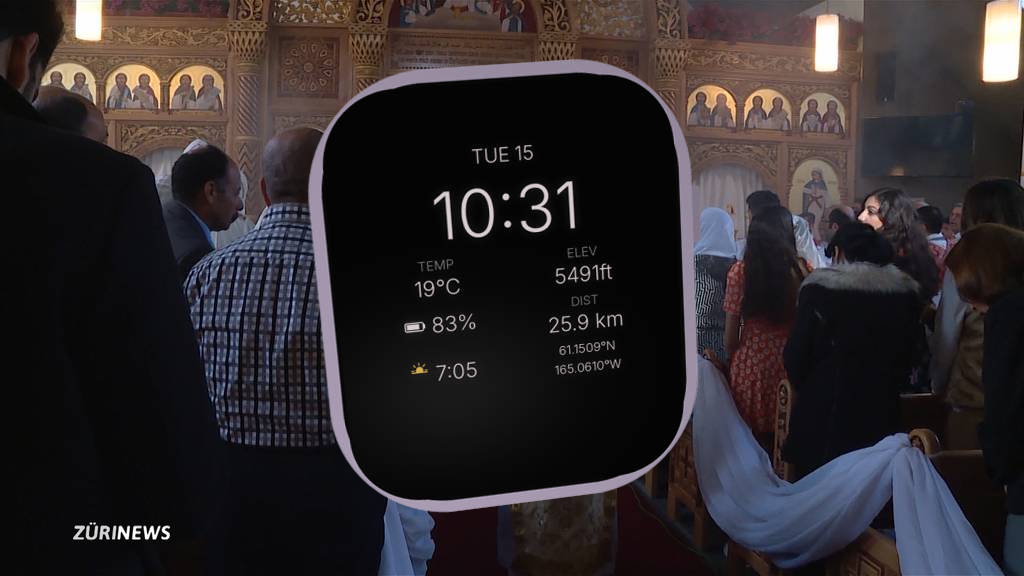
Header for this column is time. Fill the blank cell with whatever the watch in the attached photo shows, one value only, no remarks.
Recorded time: 10:31
